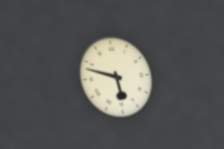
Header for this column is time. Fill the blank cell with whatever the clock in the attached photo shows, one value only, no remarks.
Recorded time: 5:48
